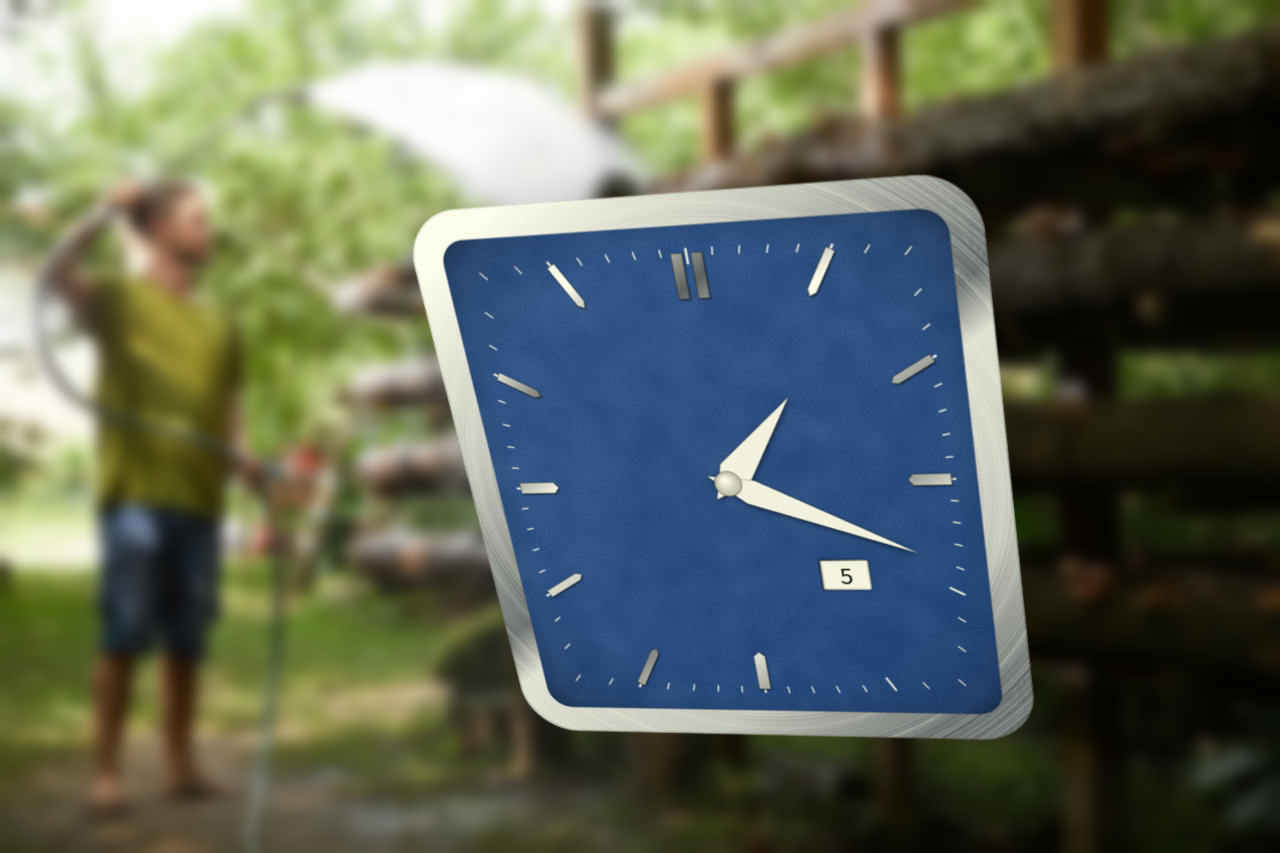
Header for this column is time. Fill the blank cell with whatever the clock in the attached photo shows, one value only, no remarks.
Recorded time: 1:19
